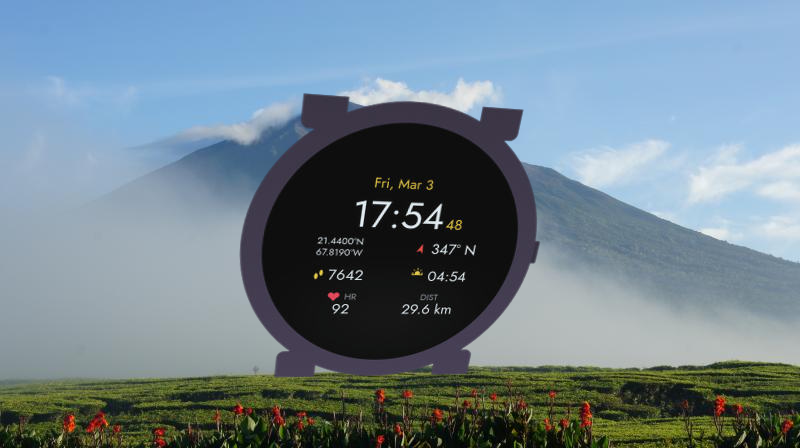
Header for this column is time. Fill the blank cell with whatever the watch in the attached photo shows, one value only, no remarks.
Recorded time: 17:54:48
